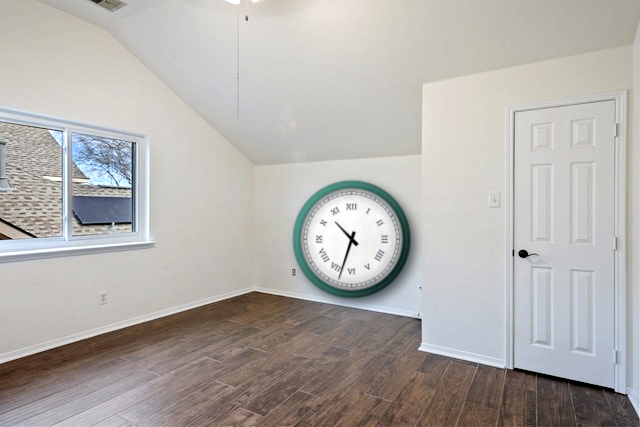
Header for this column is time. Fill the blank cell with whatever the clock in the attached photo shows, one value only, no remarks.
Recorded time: 10:33
